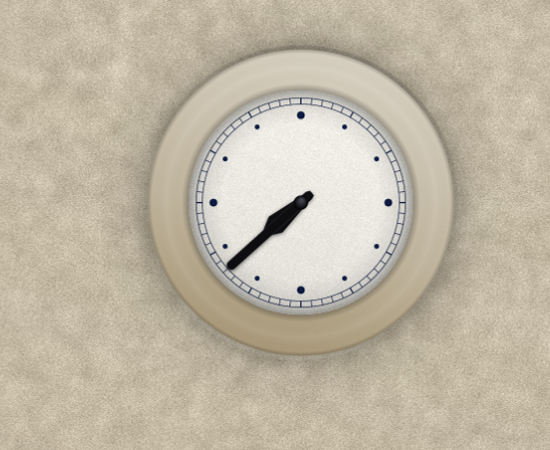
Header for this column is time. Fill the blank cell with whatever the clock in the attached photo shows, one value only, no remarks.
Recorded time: 7:38
